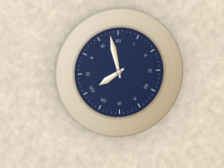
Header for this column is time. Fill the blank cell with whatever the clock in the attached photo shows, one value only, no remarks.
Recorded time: 7:58
